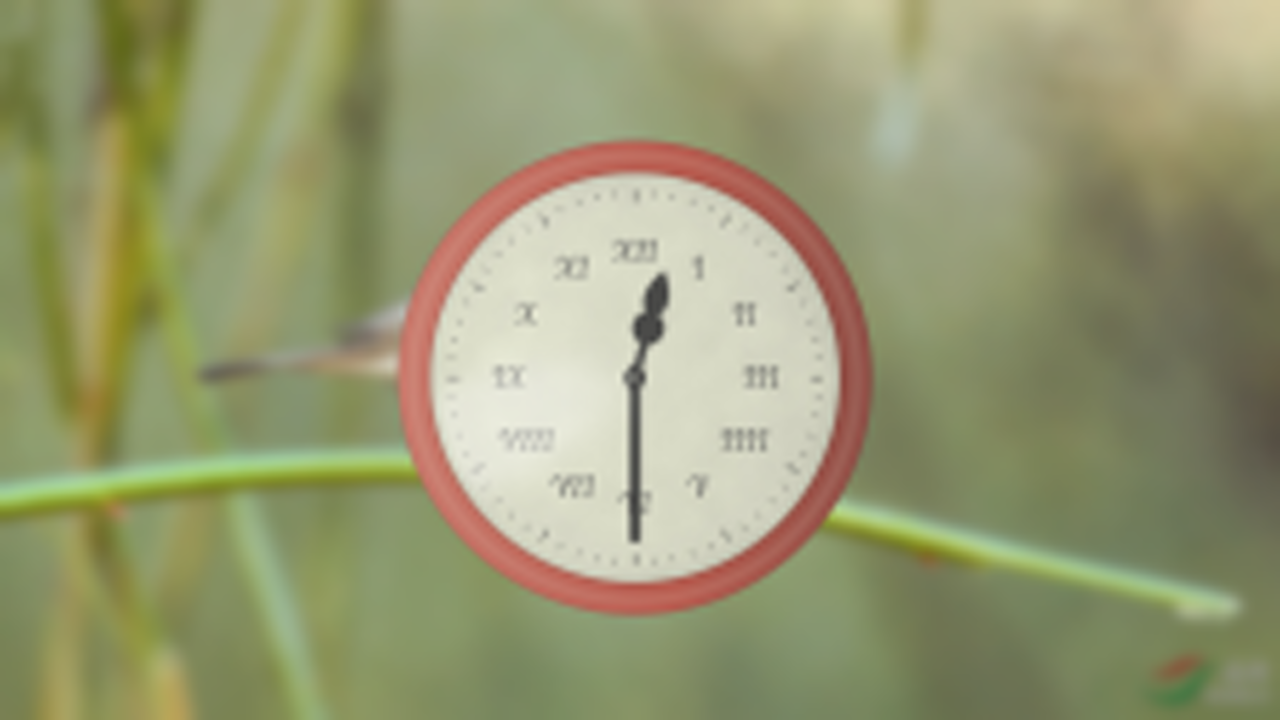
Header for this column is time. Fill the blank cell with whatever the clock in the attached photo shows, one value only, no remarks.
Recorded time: 12:30
